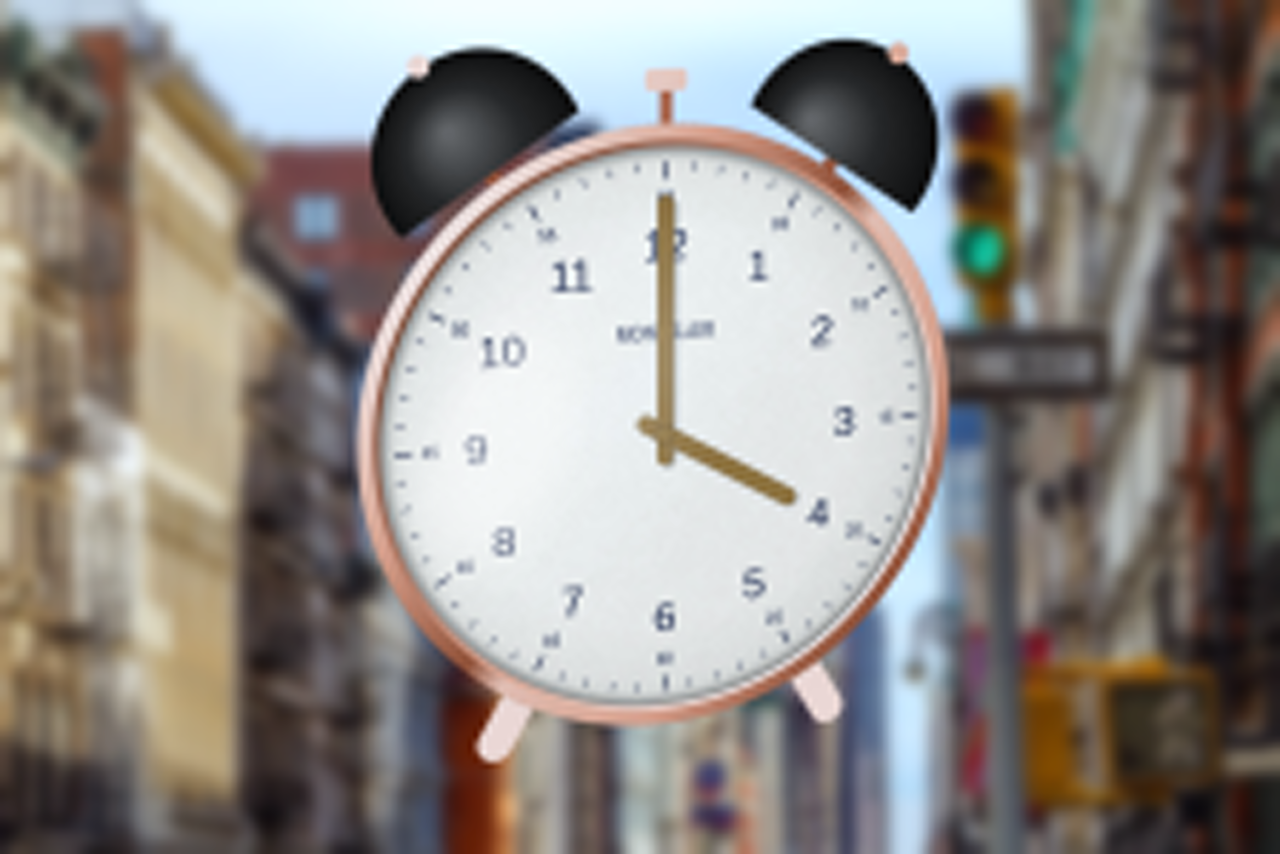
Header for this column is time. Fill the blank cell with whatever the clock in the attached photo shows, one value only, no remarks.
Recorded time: 4:00
